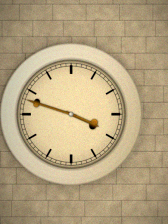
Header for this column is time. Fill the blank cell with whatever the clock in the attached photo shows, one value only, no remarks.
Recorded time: 3:48
